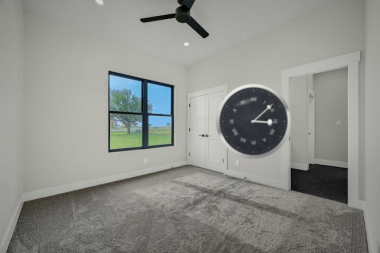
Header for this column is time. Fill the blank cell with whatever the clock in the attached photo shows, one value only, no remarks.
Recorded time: 3:08
